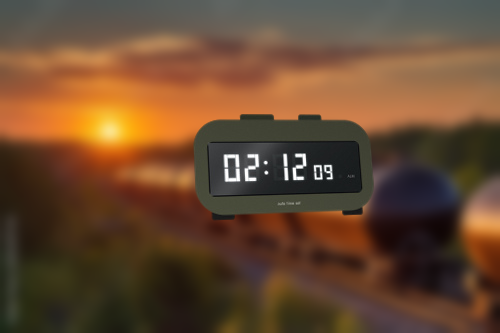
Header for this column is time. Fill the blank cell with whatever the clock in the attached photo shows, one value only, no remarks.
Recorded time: 2:12:09
